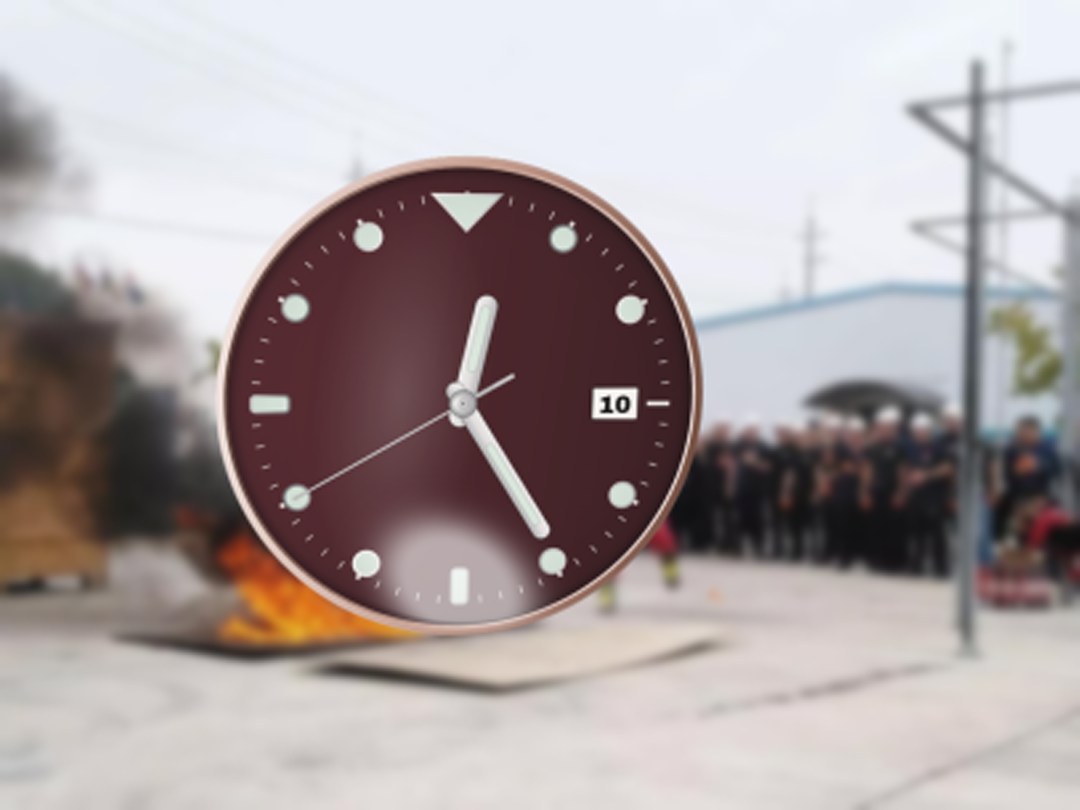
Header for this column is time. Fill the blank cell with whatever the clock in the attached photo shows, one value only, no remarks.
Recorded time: 12:24:40
